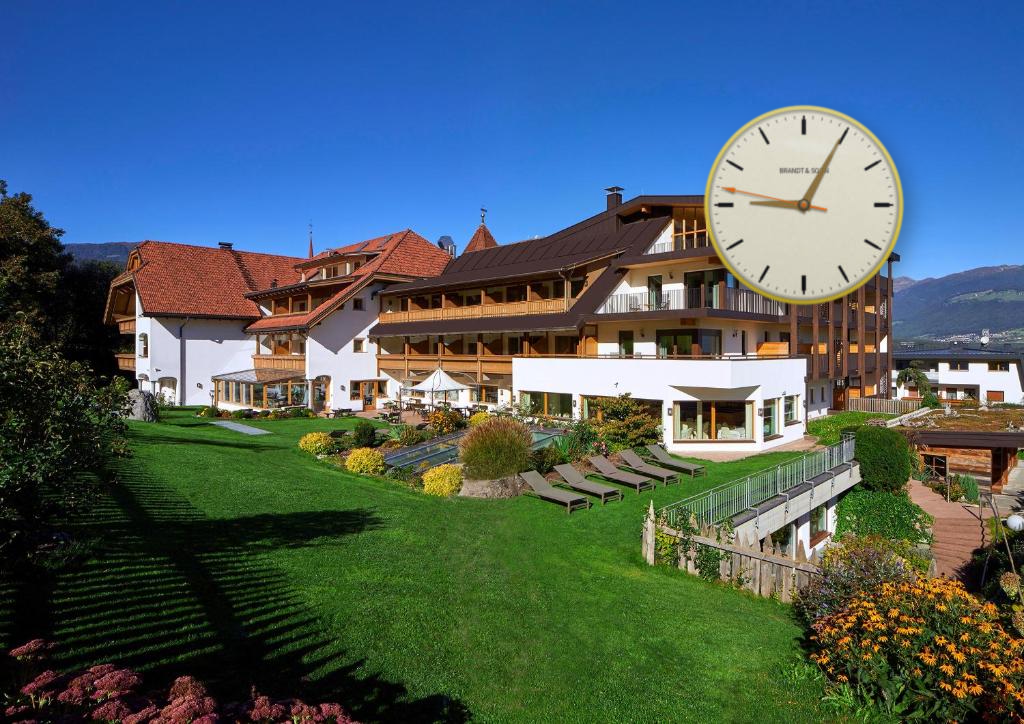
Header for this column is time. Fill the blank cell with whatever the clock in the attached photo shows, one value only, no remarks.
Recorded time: 9:04:47
